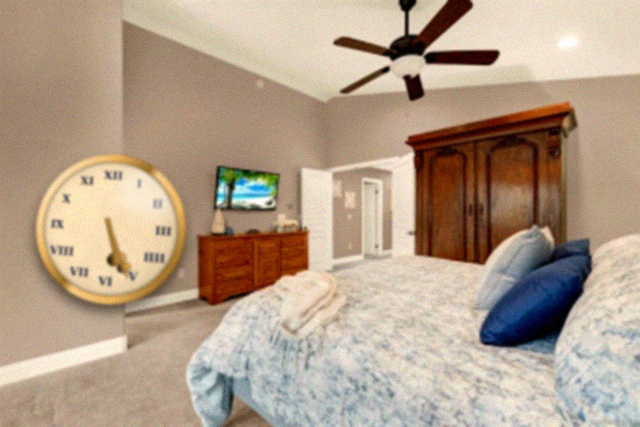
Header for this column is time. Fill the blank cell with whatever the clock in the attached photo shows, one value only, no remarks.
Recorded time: 5:26
